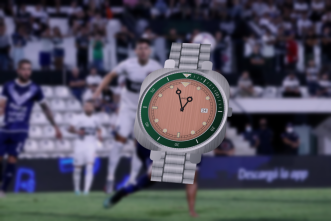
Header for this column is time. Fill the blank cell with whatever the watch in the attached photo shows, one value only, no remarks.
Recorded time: 12:57
